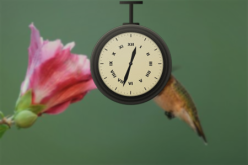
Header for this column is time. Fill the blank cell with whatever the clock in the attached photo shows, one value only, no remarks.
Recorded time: 12:33
